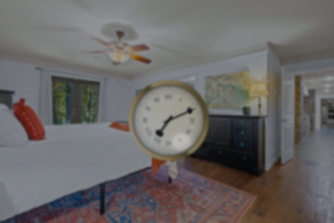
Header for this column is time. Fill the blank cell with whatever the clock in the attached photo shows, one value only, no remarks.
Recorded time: 7:11
